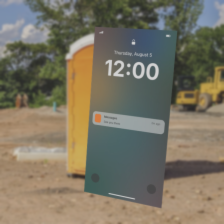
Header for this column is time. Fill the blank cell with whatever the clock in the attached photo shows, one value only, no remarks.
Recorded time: 12:00
